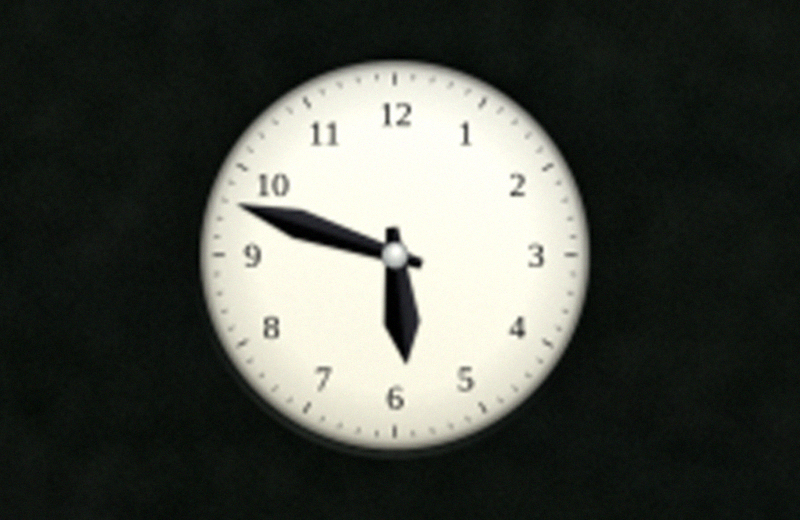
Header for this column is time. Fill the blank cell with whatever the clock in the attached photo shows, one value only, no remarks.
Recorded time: 5:48
